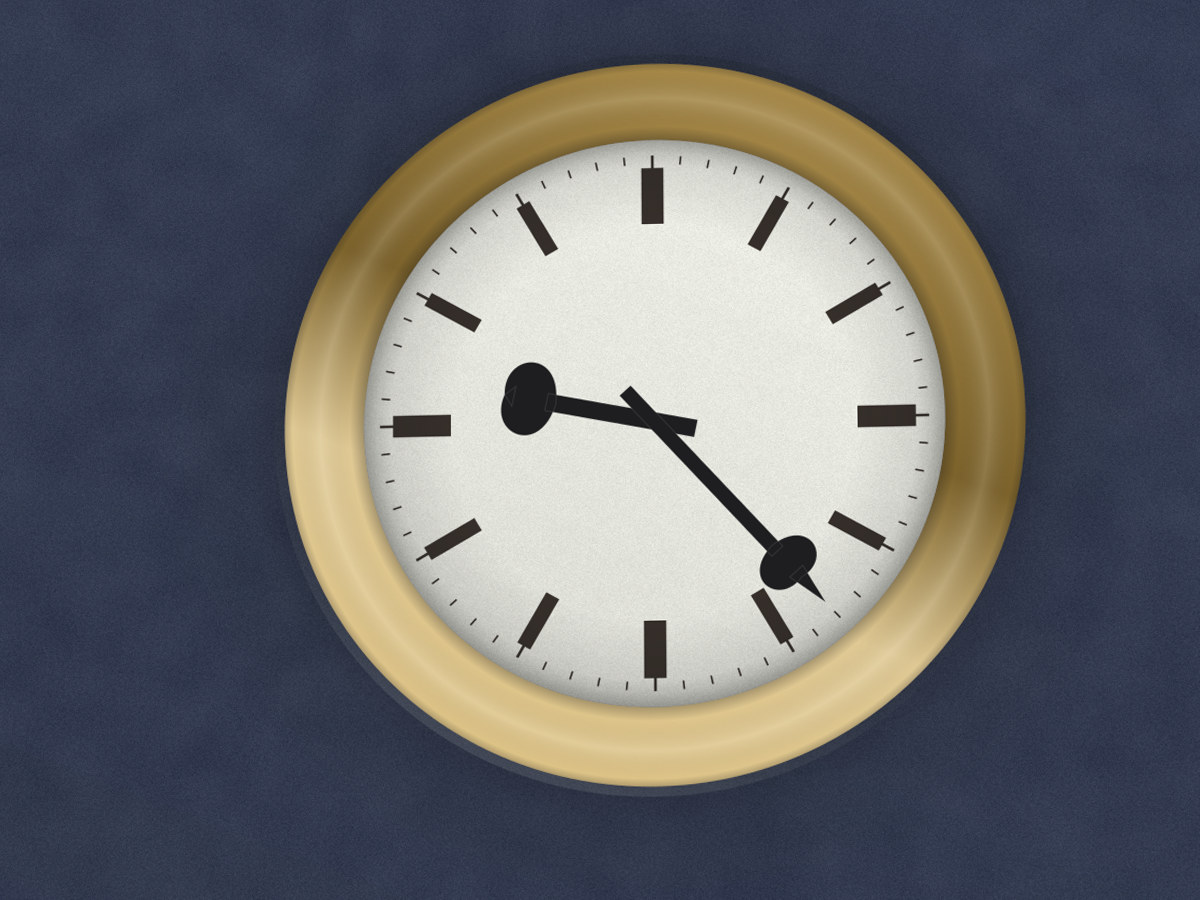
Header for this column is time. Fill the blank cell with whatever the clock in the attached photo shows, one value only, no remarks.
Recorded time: 9:23
